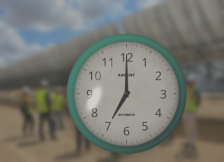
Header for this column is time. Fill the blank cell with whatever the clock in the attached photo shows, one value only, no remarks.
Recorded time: 7:00
